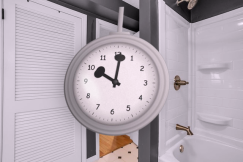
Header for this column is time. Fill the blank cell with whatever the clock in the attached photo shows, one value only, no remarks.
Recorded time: 10:01
